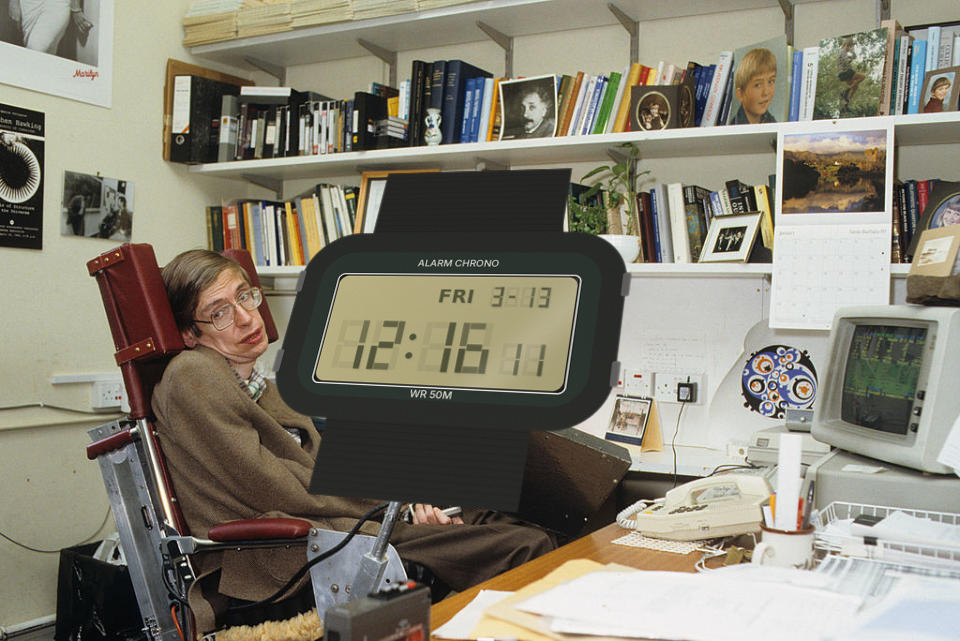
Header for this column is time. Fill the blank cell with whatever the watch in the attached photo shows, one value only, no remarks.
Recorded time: 12:16:11
